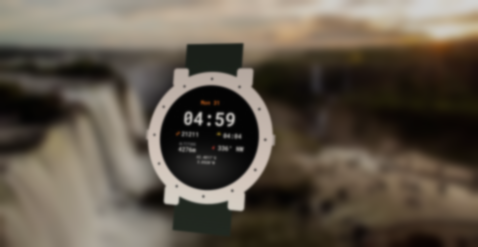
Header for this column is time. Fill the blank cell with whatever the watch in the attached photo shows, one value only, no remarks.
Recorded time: 4:59
